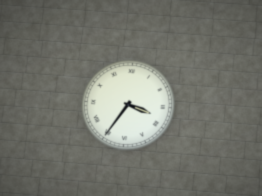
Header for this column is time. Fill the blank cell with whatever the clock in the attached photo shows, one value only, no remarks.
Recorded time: 3:35
